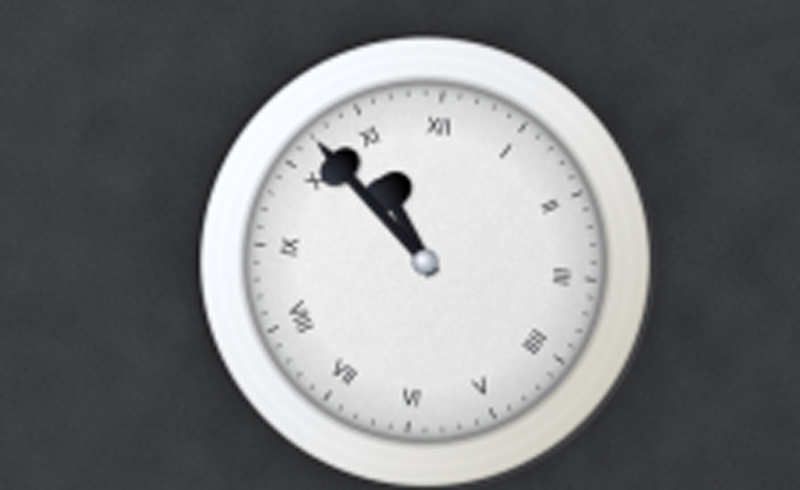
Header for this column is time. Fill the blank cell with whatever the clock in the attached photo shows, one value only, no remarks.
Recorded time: 10:52
